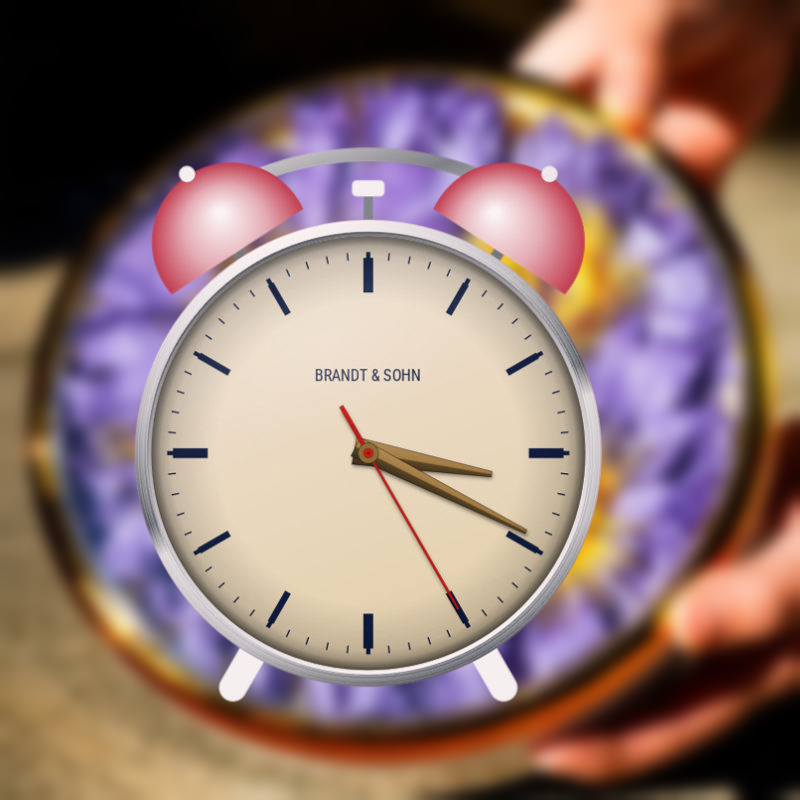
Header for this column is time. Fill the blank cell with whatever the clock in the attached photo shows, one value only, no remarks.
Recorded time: 3:19:25
